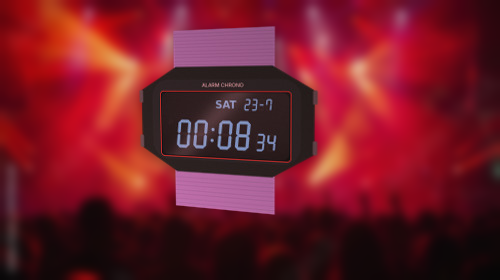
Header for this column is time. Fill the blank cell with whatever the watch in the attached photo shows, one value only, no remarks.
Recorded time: 0:08:34
